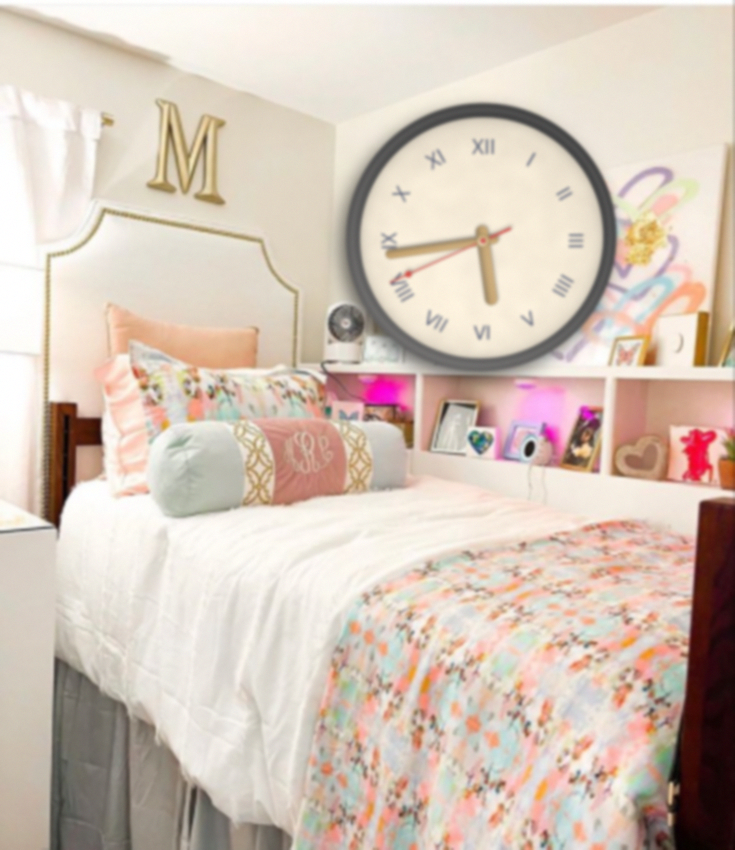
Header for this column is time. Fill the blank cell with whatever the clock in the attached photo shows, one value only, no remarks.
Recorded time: 5:43:41
